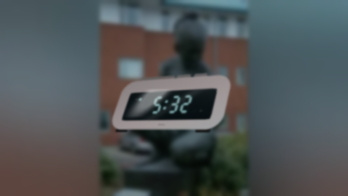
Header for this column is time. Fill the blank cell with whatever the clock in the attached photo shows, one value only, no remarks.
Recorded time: 5:32
